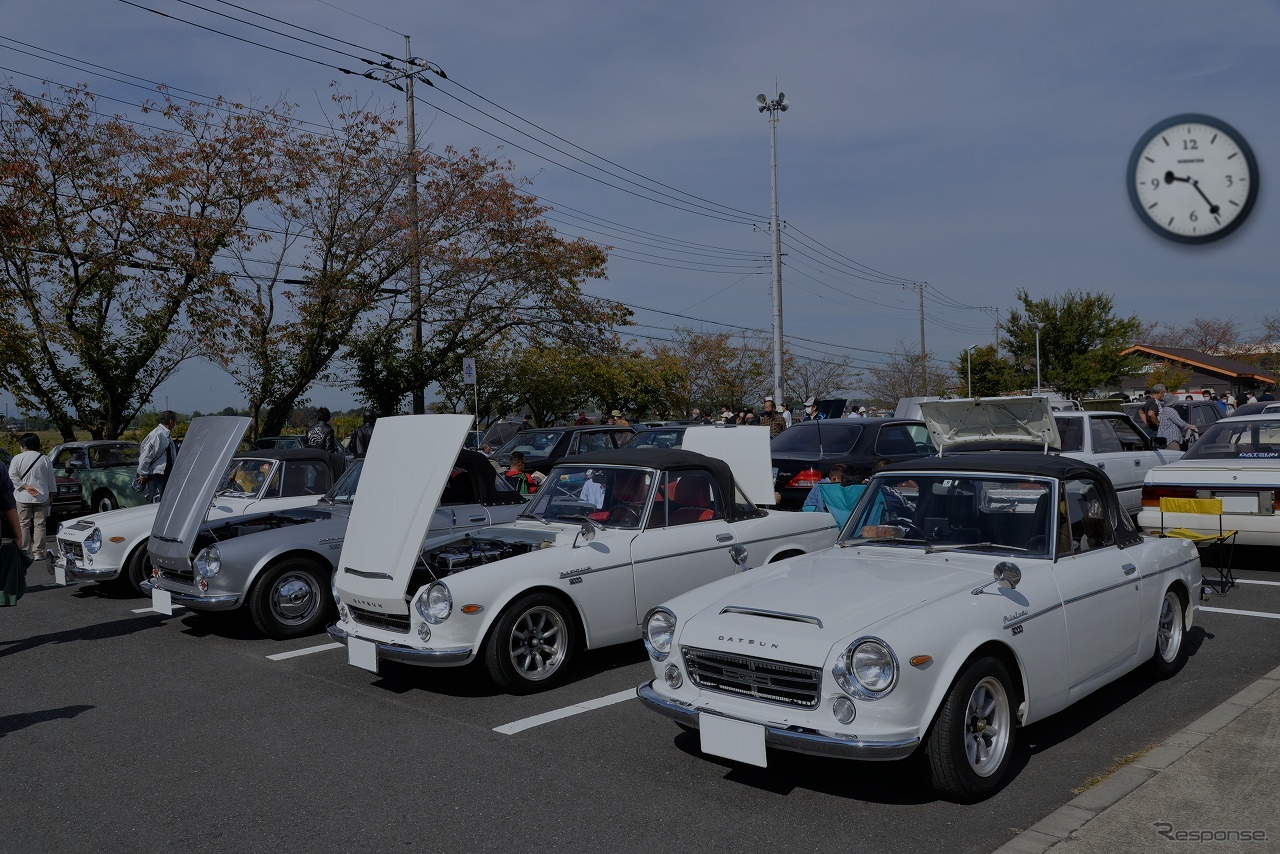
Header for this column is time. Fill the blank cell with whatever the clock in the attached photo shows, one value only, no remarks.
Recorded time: 9:24
